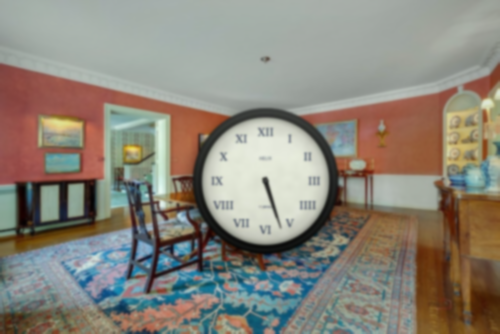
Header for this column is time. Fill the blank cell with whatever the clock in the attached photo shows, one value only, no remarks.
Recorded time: 5:27
